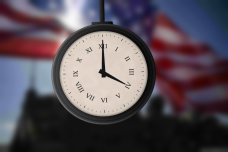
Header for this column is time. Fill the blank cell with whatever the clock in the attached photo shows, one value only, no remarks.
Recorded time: 4:00
